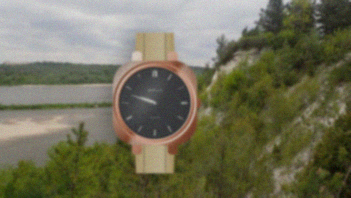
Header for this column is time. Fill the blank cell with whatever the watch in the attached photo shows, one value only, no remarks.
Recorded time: 9:48
